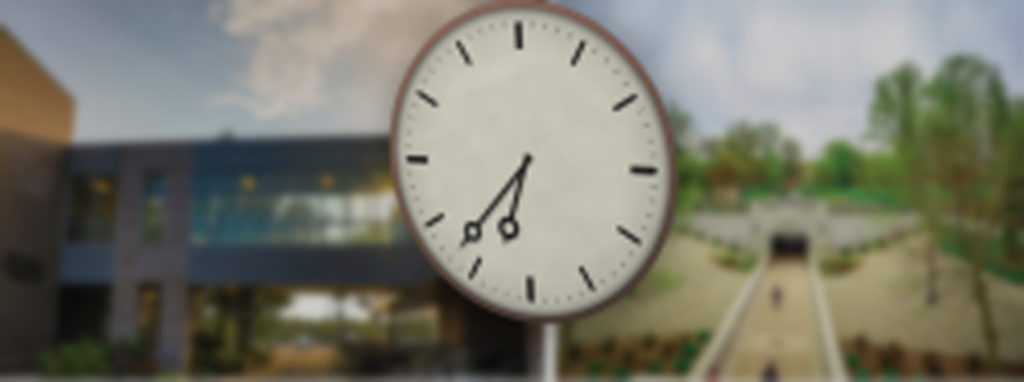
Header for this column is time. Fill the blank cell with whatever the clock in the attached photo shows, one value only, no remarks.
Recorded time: 6:37
